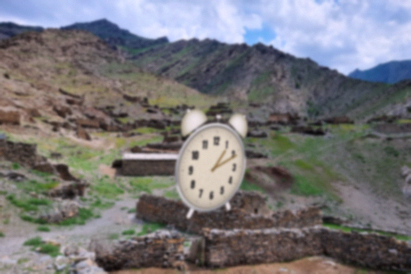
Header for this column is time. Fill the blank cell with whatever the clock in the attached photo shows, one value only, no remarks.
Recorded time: 1:11
